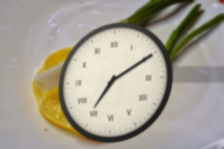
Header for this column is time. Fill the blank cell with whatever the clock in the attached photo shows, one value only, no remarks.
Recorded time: 7:10
